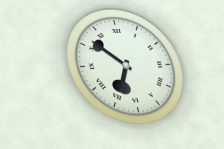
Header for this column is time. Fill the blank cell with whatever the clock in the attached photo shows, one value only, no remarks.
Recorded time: 6:52
